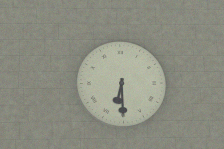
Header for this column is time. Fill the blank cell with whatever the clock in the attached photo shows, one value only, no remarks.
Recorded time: 6:30
